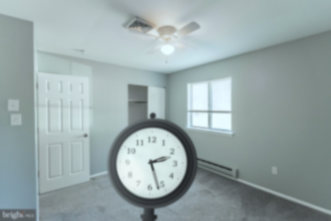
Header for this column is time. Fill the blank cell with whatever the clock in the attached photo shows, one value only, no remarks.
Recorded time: 2:27
